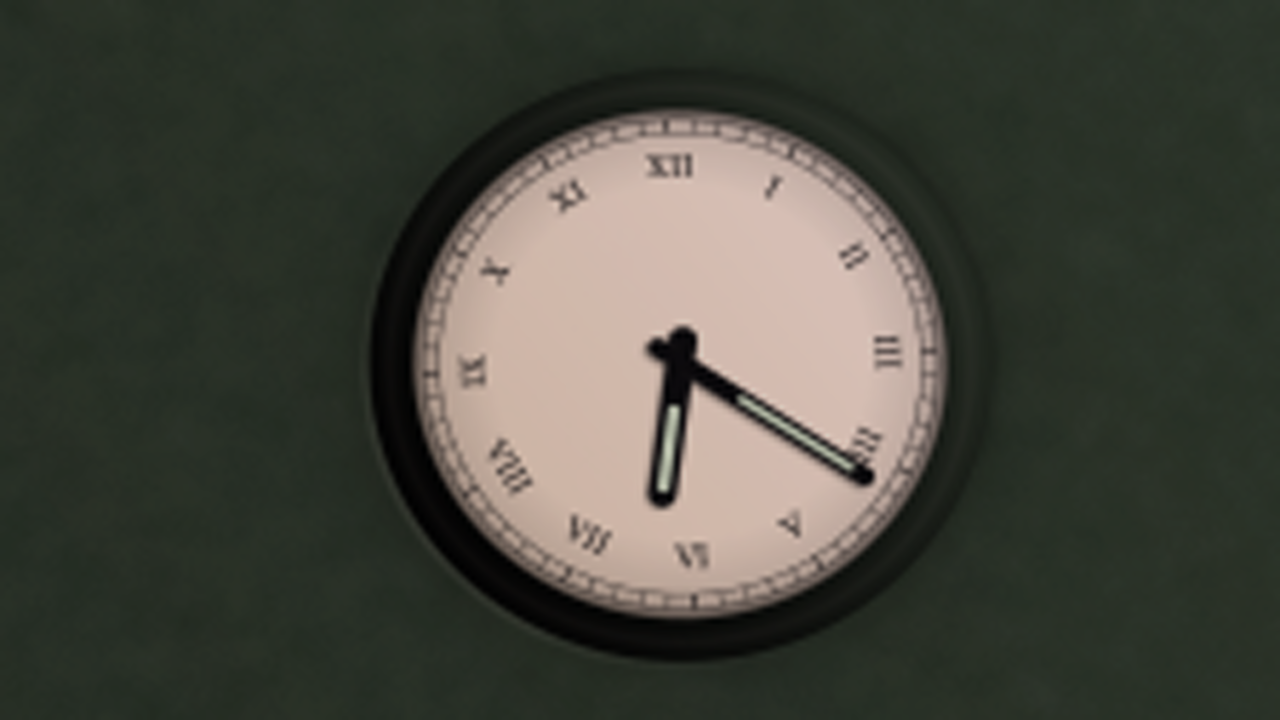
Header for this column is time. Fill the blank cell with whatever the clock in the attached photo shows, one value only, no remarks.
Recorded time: 6:21
